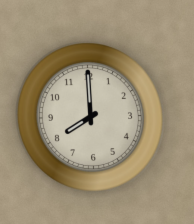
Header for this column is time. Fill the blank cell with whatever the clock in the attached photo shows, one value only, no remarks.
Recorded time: 8:00
